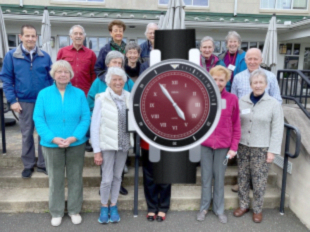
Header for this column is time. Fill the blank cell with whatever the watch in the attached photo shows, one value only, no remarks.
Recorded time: 4:54
